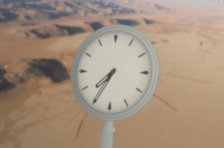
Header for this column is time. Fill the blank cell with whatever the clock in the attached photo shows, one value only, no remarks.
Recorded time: 7:35
